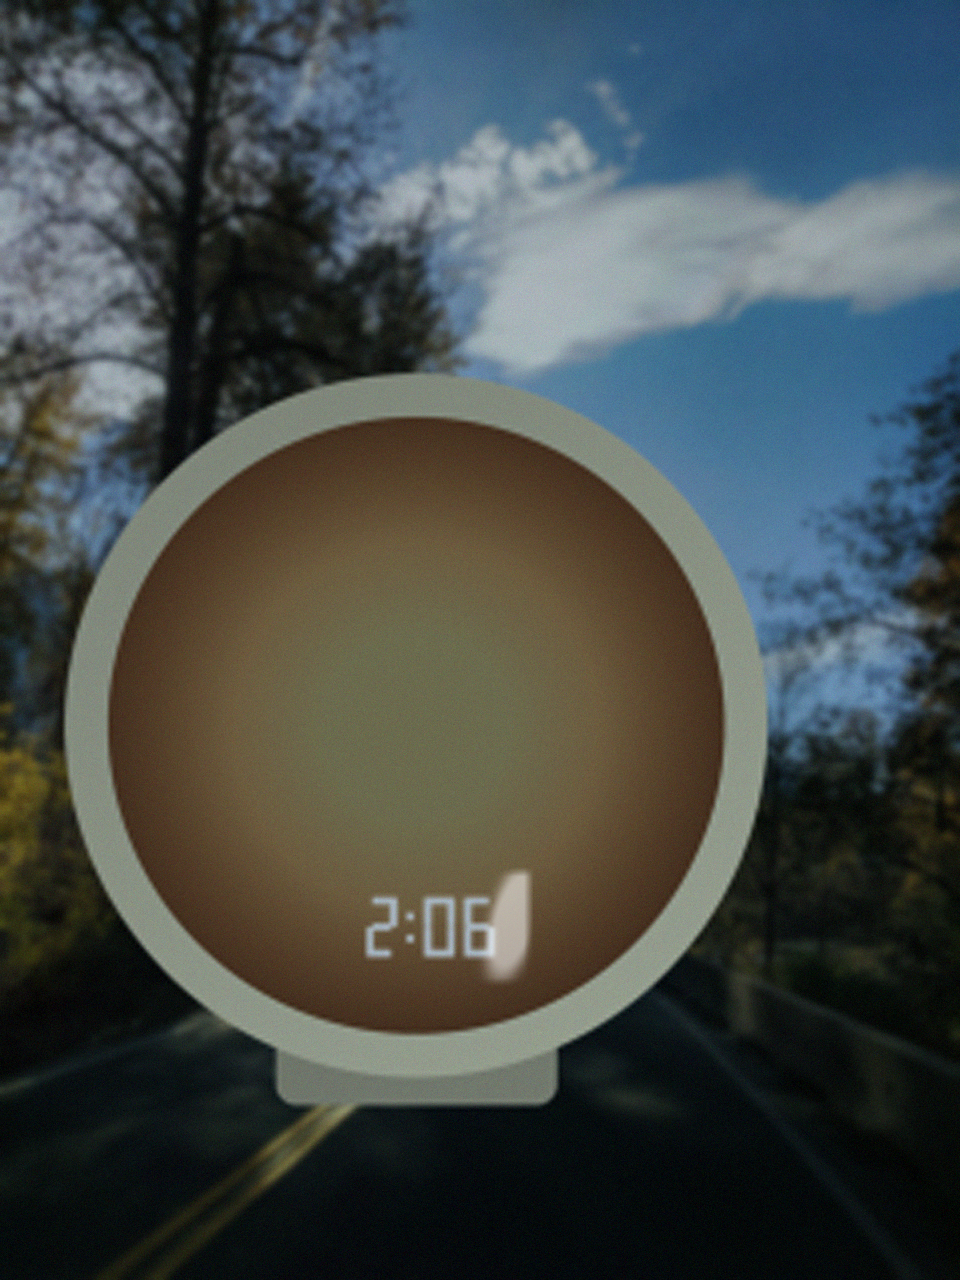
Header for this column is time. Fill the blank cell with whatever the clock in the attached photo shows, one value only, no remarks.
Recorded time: 2:06
